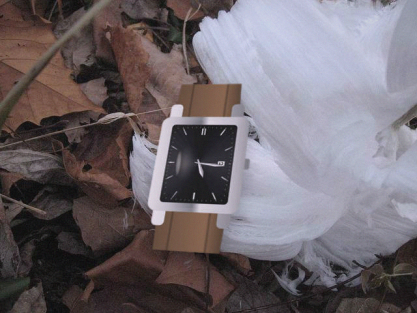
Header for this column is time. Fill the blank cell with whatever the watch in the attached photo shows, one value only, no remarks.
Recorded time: 5:16
